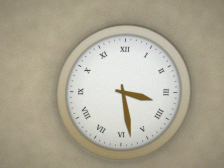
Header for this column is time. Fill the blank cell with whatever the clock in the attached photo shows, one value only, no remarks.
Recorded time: 3:28
